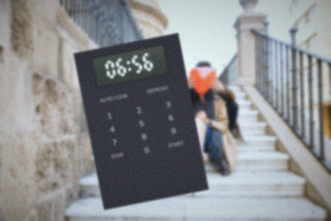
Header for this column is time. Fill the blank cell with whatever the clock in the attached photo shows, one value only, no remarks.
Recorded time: 6:56
